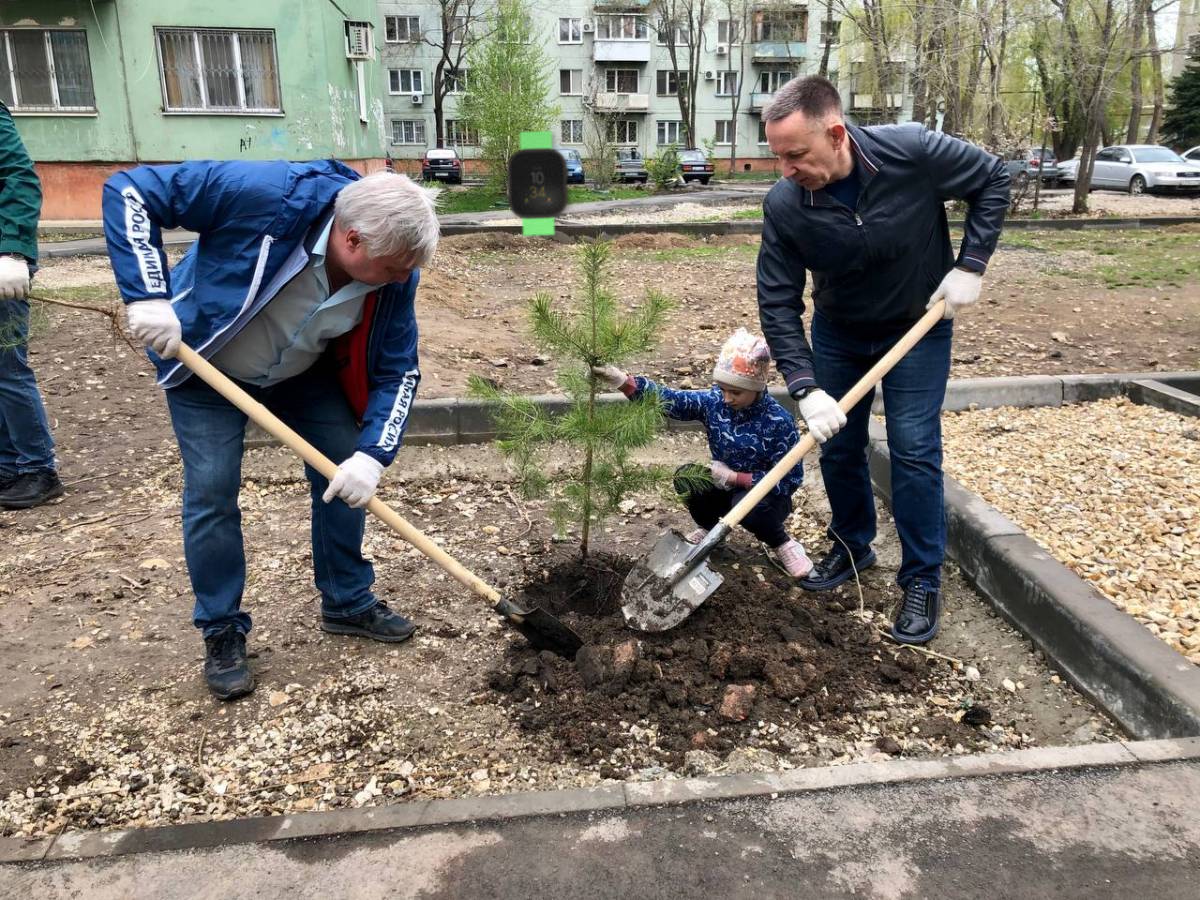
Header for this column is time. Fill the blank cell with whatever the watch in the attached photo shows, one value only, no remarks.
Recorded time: 10:34
